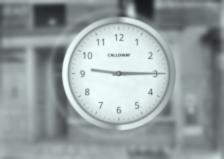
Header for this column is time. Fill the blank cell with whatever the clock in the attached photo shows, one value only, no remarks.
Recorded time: 9:15
